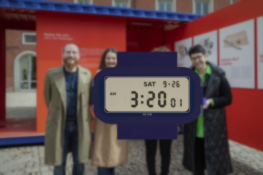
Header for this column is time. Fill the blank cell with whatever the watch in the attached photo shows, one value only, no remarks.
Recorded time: 3:20:01
